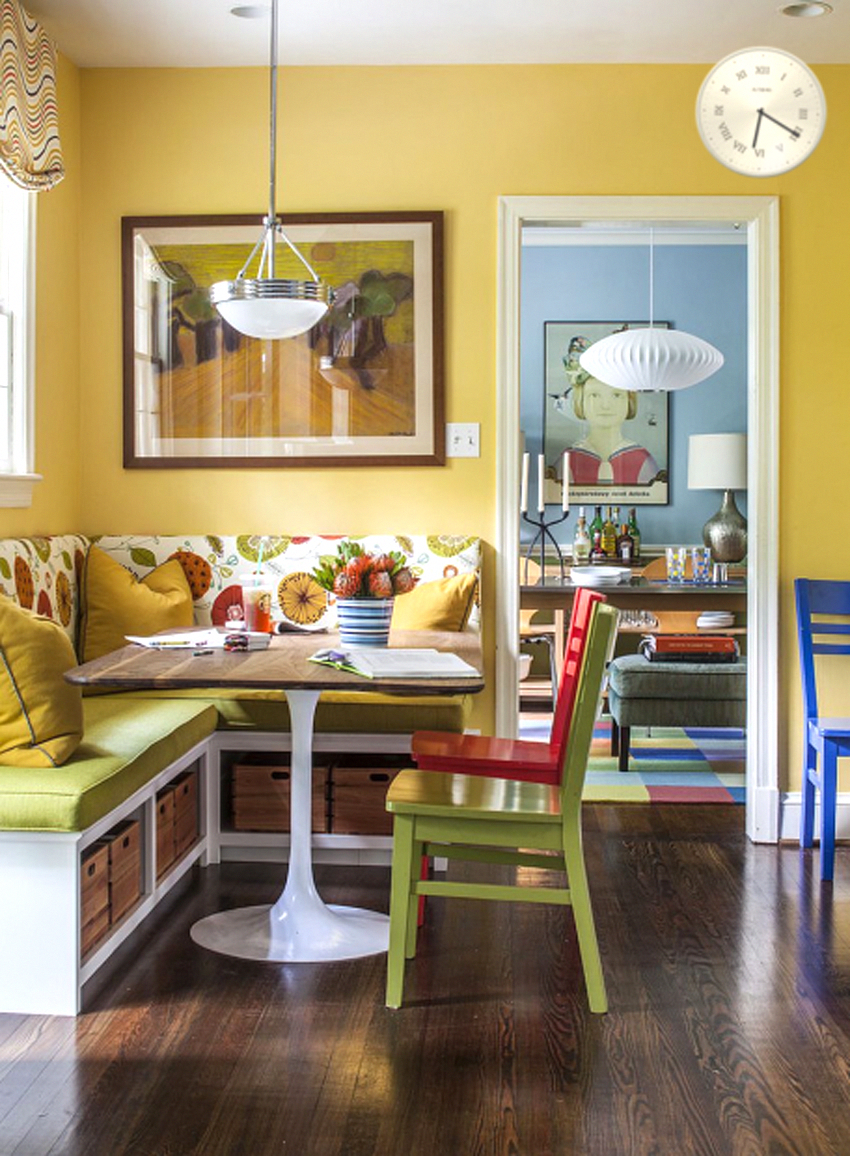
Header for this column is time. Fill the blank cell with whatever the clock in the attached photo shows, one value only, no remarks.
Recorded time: 6:20
